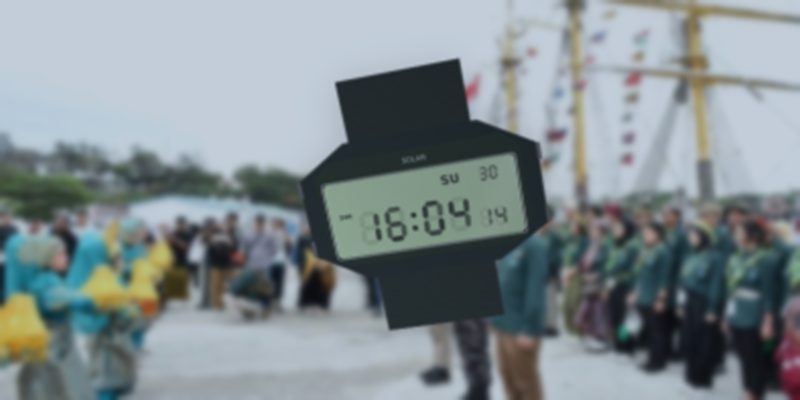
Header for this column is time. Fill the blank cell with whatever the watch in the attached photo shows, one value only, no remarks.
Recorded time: 16:04:14
